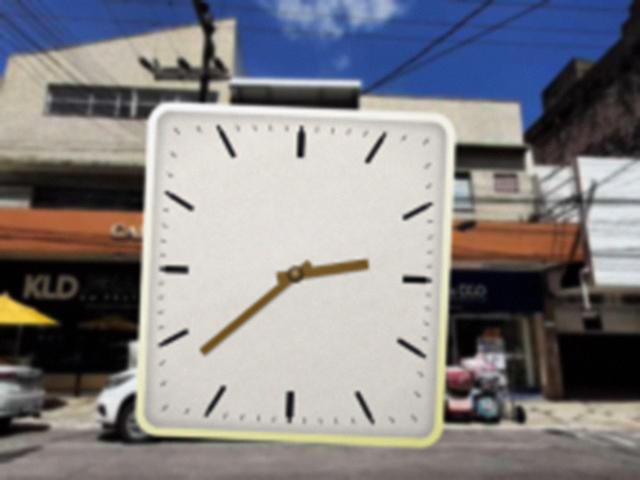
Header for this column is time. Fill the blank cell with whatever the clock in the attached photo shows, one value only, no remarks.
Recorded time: 2:38
